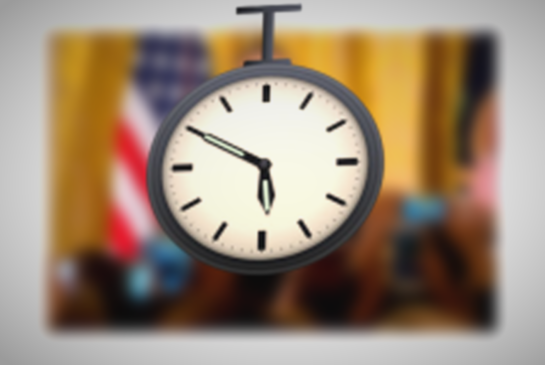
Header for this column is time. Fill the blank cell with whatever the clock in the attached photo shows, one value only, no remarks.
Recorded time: 5:50
